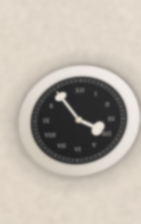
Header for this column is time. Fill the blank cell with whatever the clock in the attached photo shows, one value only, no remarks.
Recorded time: 3:54
